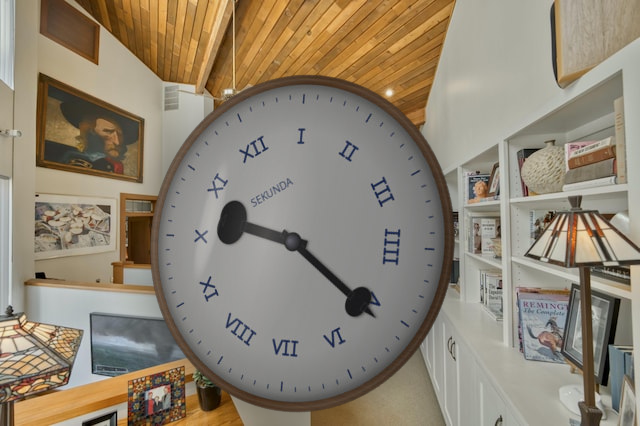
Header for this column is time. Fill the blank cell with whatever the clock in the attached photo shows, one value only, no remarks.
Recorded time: 10:26
